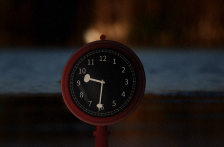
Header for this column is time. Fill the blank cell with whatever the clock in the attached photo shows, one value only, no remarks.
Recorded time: 9:31
